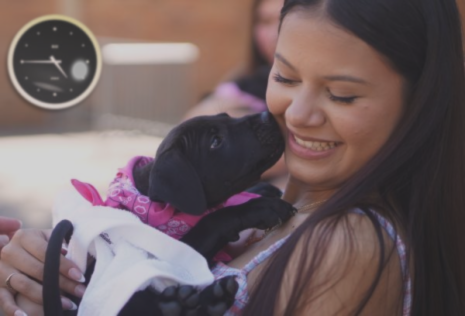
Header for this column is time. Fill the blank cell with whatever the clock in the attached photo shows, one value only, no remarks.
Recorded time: 4:45
